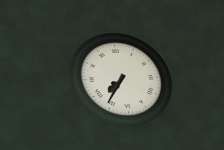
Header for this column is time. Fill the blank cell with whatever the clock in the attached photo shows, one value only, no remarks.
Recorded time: 7:36
